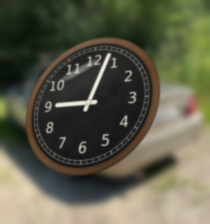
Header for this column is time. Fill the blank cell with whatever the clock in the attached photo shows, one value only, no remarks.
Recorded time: 9:03
